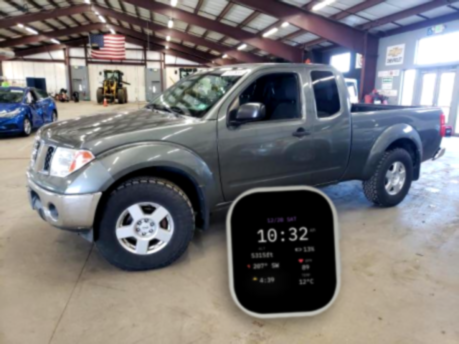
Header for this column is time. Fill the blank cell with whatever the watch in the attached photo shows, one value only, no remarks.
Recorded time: 10:32
